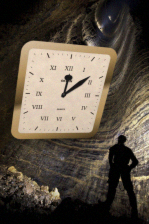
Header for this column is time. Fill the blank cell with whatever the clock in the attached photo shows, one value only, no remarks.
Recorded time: 12:08
